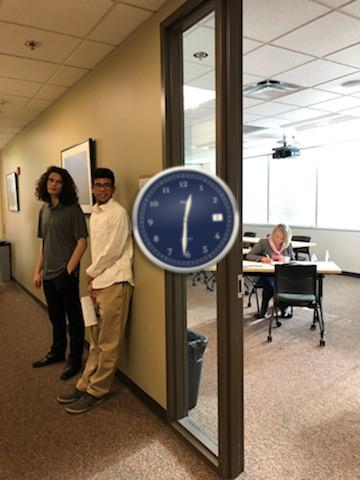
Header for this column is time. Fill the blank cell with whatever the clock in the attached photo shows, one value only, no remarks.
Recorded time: 12:31
